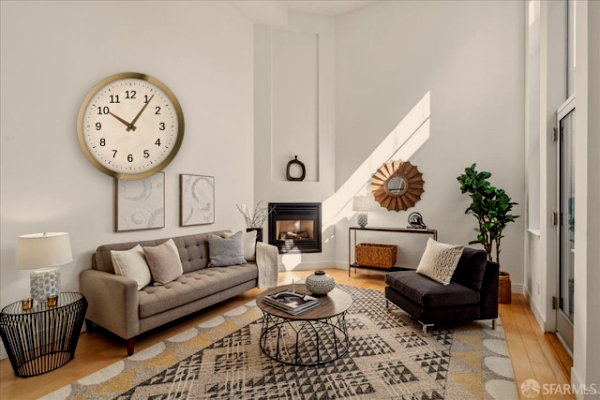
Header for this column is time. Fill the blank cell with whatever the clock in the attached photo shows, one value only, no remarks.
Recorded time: 10:06
